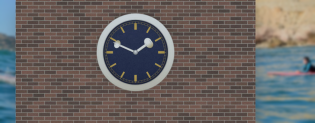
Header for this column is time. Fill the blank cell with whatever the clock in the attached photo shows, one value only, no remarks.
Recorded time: 1:49
